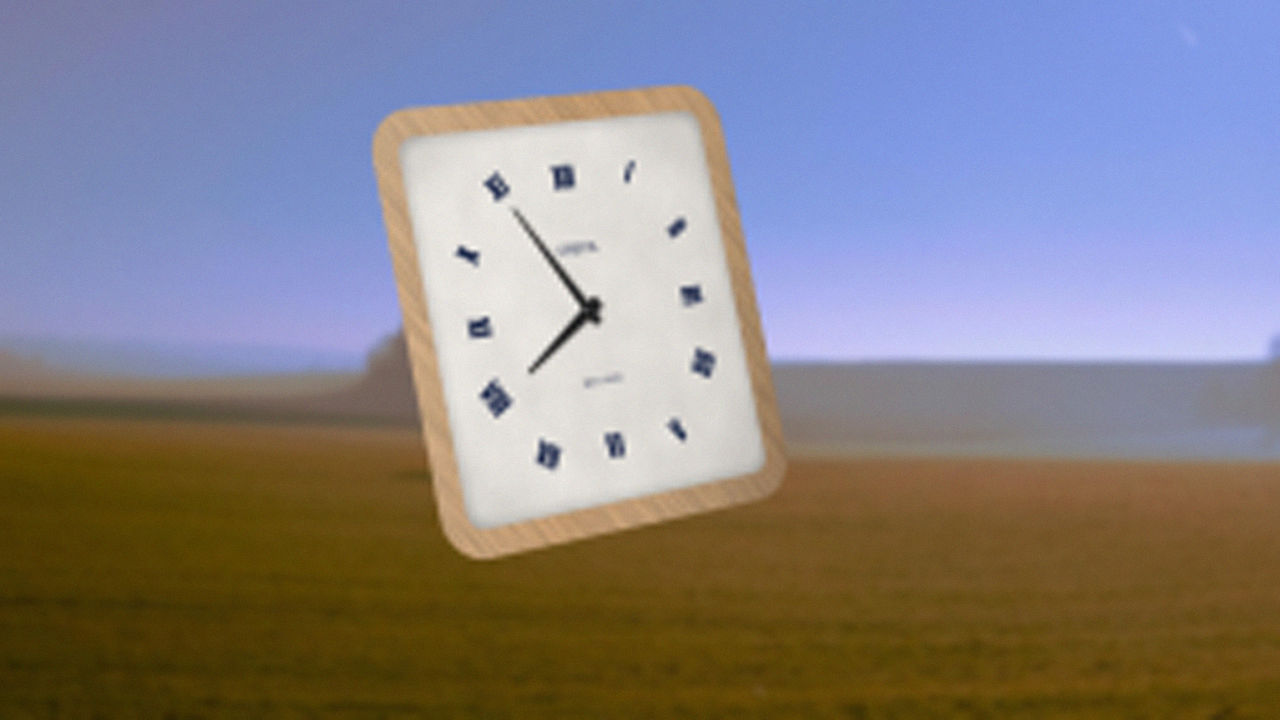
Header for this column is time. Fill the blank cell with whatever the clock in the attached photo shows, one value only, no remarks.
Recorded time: 7:55
